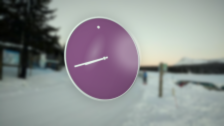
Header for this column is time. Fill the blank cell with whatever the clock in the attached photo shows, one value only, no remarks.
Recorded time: 8:44
